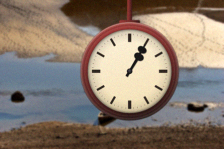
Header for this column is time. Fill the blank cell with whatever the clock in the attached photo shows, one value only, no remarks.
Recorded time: 1:05
